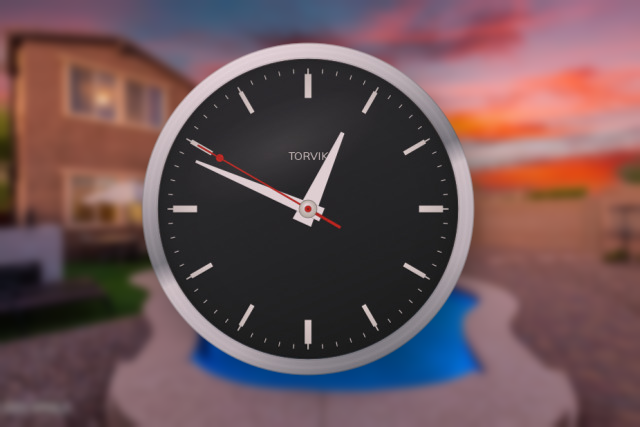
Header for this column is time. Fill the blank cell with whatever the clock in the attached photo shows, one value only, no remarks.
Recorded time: 12:48:50
